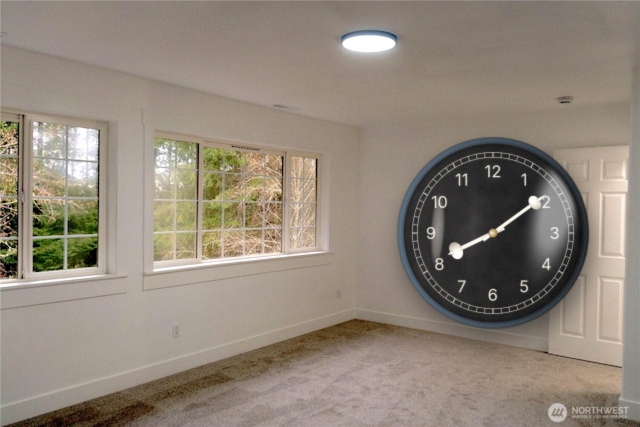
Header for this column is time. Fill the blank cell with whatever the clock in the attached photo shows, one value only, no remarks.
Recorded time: 8:09
